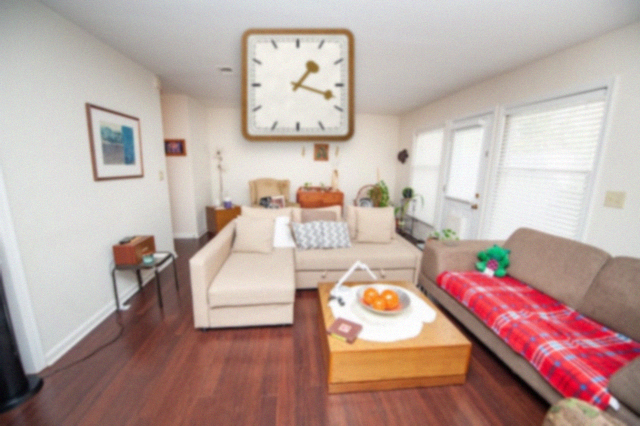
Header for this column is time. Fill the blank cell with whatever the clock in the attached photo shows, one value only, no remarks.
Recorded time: 1:18
